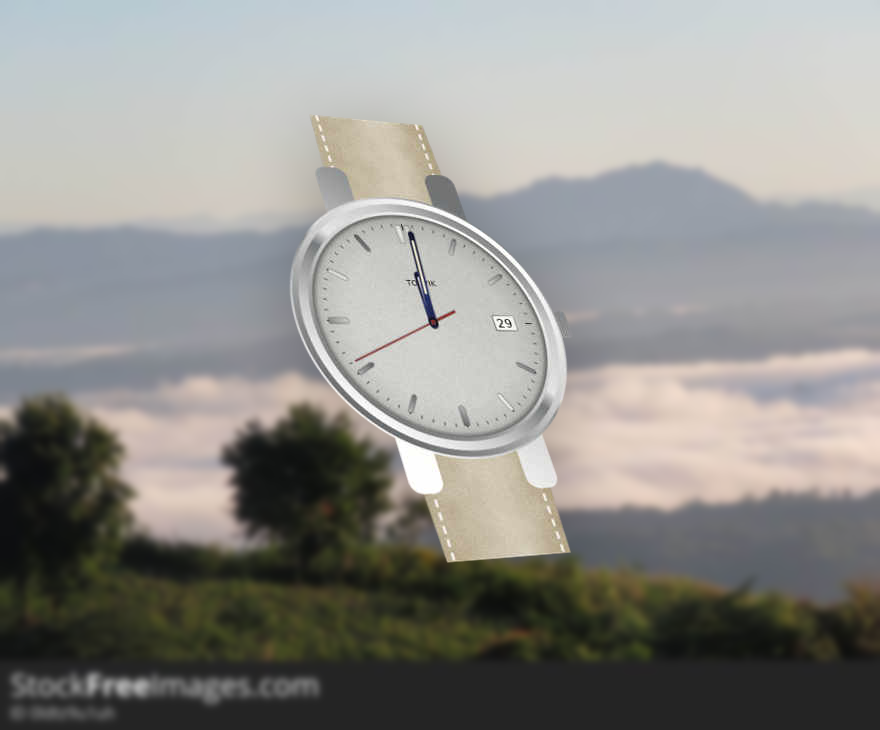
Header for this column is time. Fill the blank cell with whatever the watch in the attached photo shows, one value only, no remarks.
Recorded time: 12:00:41
